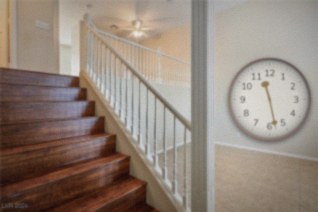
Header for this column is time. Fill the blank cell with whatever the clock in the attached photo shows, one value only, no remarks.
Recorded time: 11:28
